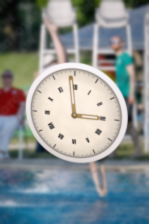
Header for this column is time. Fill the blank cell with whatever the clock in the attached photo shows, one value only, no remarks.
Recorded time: 2:59
